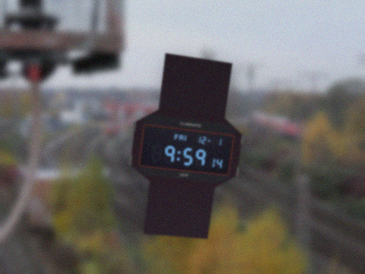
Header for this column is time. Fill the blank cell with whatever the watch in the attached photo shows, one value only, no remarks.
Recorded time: 9:59:14
